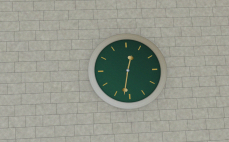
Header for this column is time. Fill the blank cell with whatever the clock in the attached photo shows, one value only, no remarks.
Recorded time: 12:32
